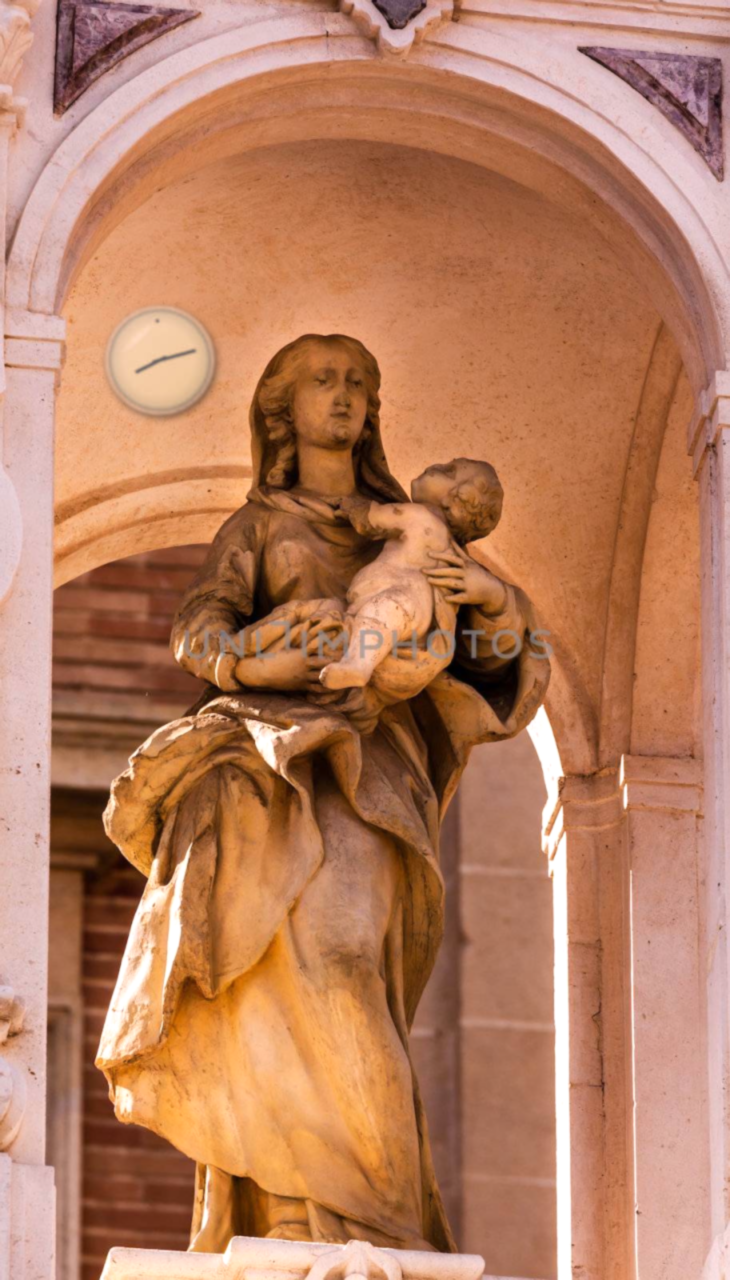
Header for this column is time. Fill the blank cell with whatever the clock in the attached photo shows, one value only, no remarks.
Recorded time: 8:13
